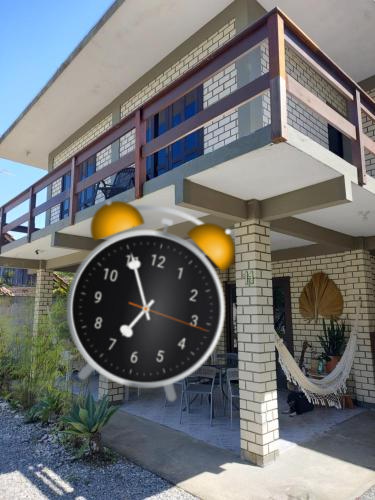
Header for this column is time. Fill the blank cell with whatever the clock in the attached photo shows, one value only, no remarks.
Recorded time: 6:55:16
